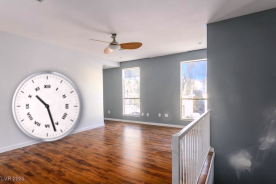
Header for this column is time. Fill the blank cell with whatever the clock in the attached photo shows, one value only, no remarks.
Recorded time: 10:27
